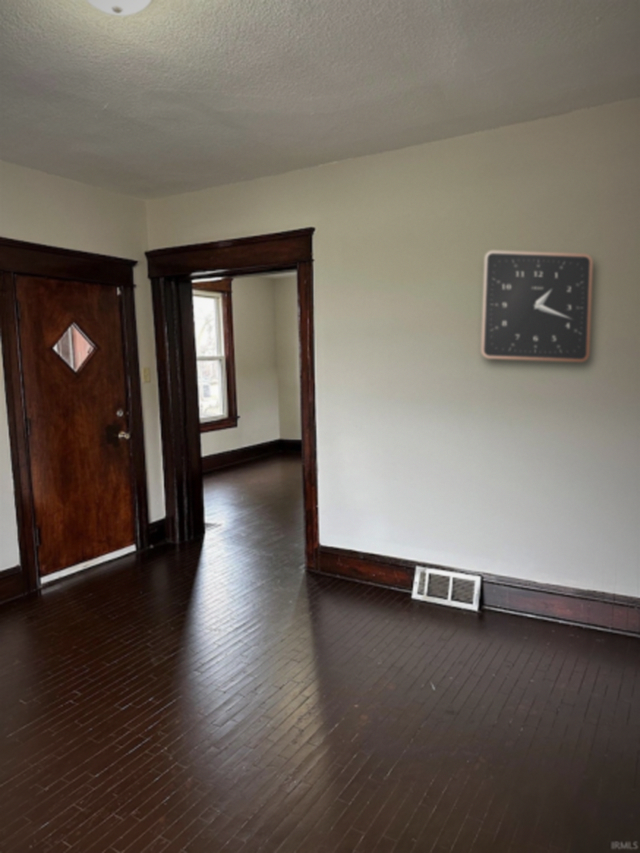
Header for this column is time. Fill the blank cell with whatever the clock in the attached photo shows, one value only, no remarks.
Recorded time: 1:18
